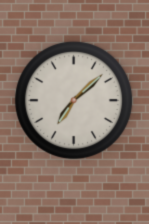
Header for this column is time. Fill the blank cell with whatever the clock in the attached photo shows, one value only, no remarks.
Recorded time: 7:08
